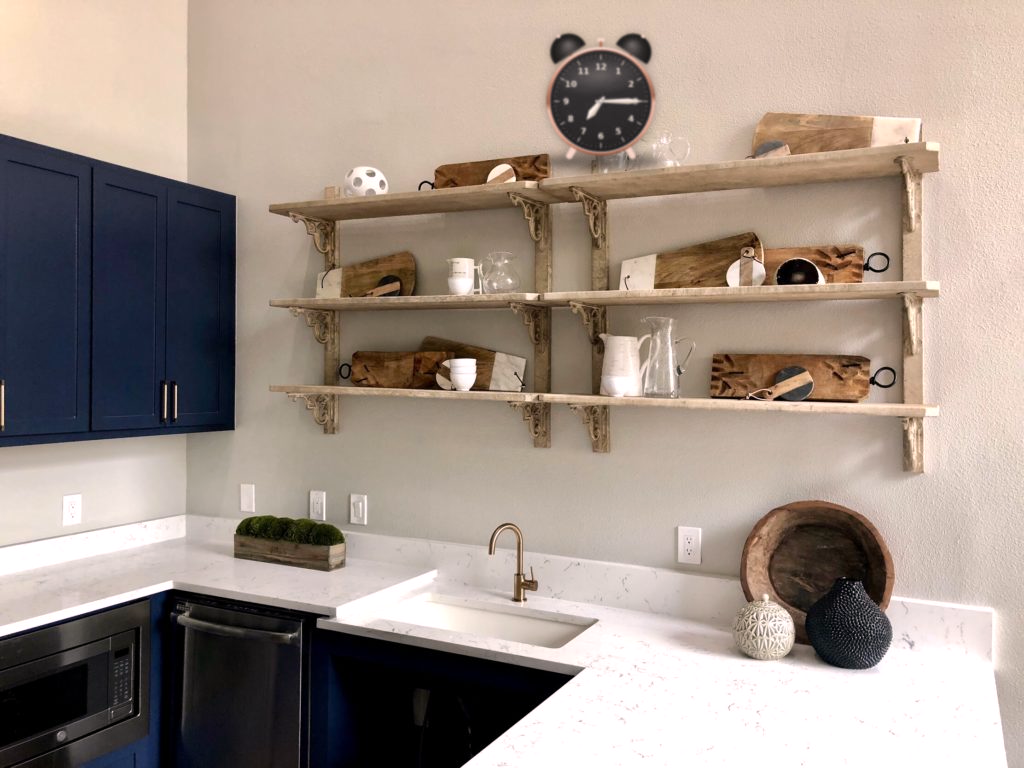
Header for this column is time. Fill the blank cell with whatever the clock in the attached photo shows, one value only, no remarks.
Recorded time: 7:15
